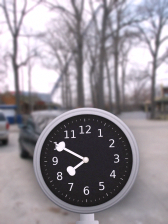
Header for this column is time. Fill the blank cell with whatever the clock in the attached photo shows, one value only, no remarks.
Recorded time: 7:50
